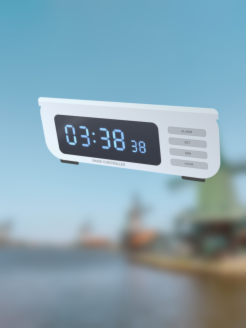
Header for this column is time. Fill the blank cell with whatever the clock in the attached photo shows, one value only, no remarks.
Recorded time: 3:38:38
